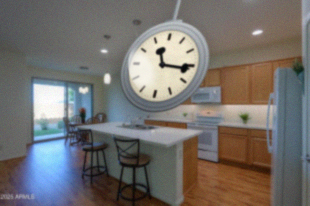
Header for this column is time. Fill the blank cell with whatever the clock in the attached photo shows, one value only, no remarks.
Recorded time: 11:16
